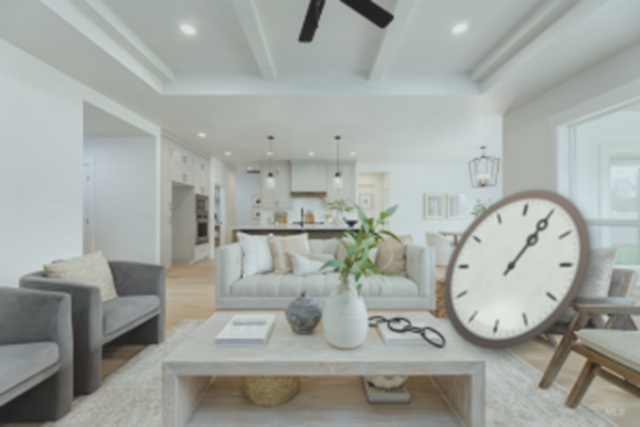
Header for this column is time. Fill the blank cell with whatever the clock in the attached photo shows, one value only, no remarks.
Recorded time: 1:05
